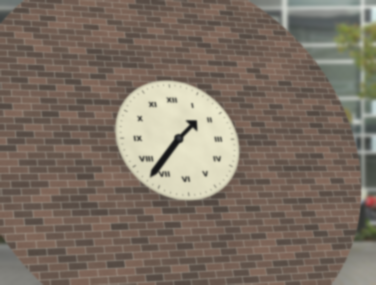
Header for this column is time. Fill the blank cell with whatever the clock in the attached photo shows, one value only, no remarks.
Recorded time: 1:37
